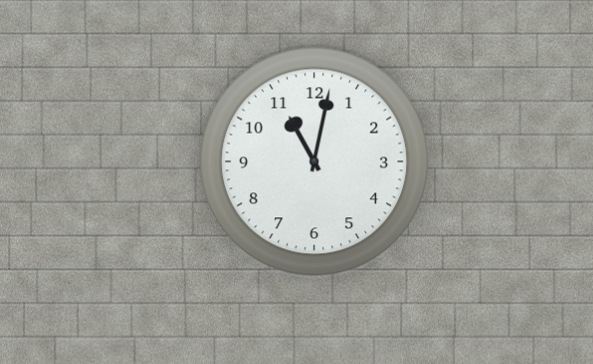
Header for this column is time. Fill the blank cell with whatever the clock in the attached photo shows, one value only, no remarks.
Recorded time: 11:02
